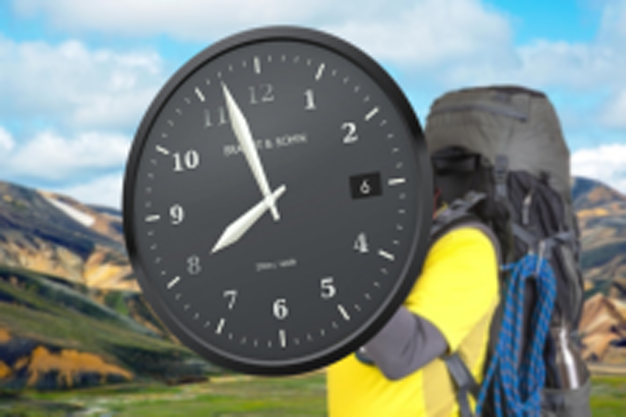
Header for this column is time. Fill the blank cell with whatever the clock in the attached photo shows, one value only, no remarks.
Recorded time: 7:57
